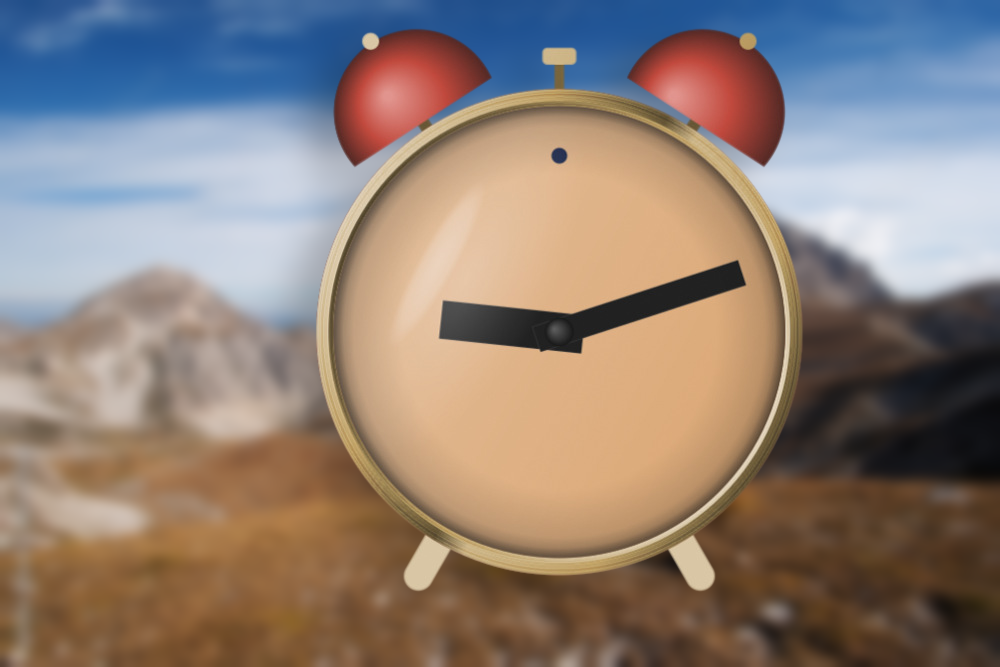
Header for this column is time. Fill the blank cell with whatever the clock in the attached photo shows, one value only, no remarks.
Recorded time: 9:12
